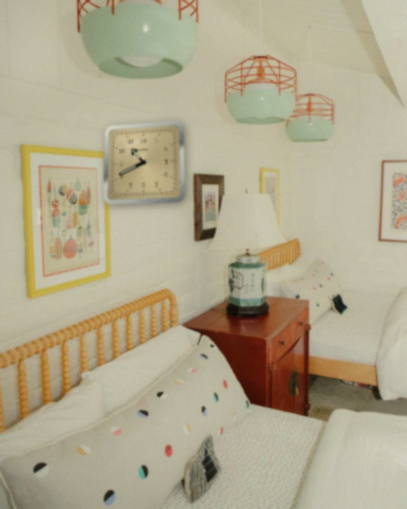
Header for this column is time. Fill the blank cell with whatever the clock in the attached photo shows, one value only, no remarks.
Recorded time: 10:41
